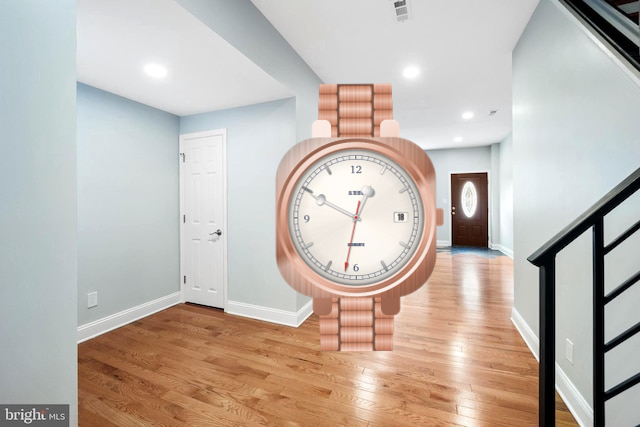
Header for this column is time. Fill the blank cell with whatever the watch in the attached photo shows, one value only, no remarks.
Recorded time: 12:49:32
